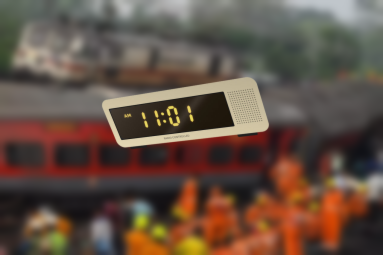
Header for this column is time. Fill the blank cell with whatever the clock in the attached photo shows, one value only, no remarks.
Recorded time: 11:01
